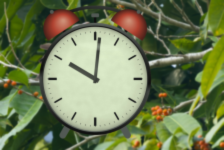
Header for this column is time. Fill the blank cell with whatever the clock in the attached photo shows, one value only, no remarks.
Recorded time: 10:01
